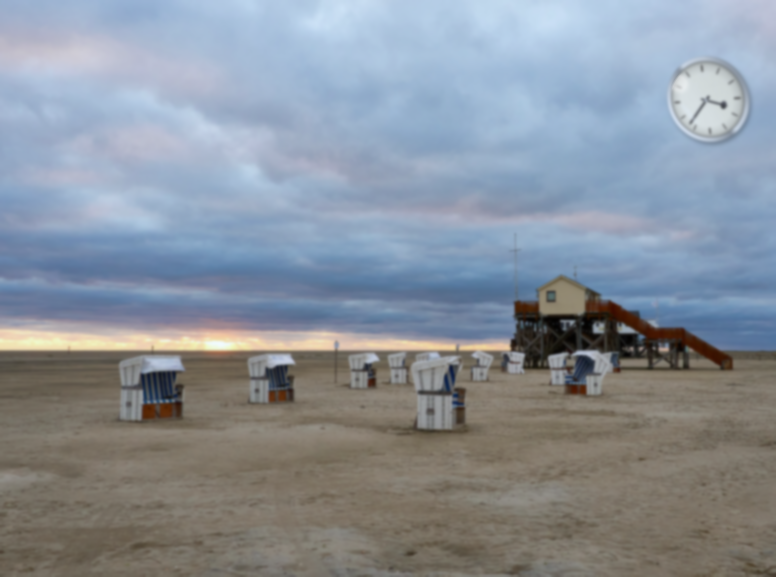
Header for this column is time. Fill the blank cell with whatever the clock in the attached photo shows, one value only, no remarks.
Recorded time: 3:37
